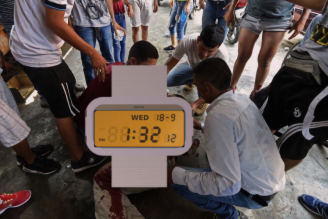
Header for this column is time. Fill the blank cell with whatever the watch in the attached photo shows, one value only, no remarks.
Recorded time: 1:32:12
